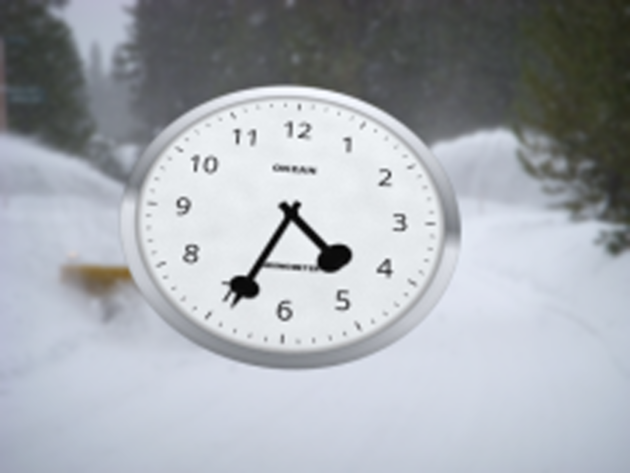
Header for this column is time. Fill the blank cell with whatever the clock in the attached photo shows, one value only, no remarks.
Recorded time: 4:34
